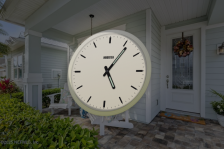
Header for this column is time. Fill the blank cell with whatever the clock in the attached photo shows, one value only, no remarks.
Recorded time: 5:06
